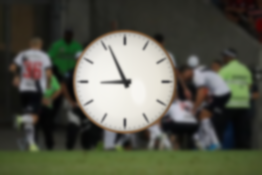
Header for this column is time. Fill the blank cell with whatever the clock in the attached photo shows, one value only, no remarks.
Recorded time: 8:56
